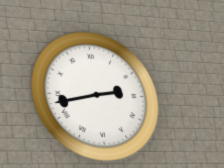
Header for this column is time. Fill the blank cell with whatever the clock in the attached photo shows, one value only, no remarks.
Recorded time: 2:43
